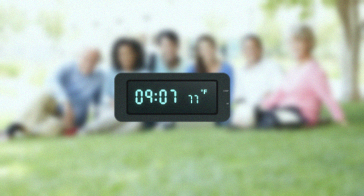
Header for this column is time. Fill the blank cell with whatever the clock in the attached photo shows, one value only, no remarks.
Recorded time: 9:07
